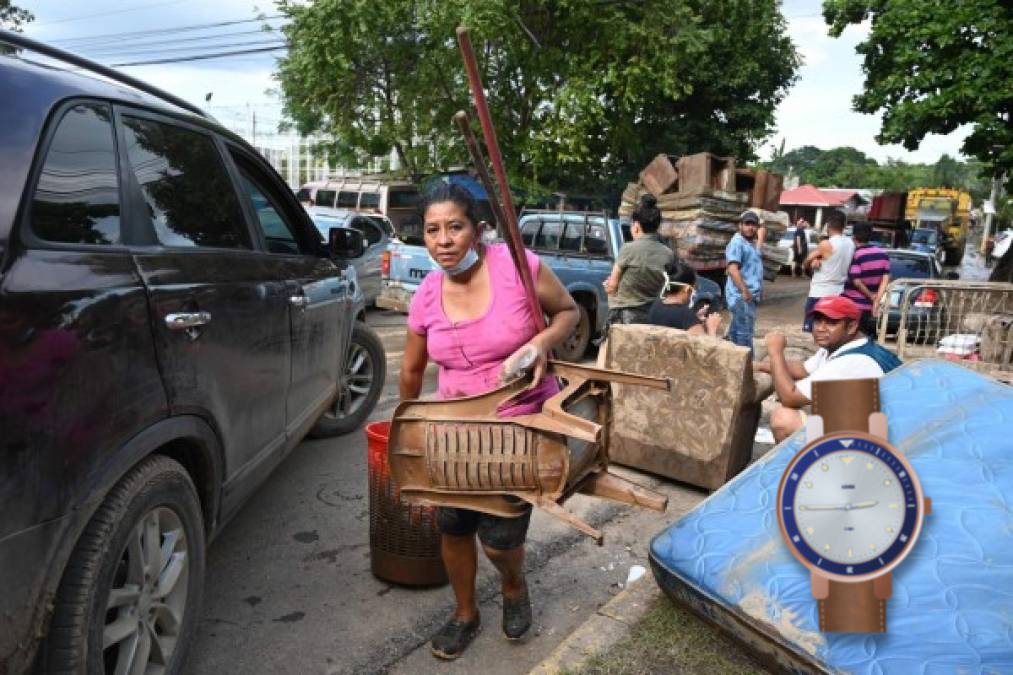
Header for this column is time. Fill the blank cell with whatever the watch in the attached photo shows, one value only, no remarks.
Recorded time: 2:45
